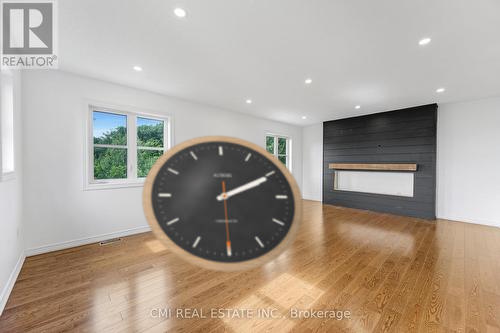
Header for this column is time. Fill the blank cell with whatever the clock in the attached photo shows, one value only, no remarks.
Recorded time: 2:10:30
